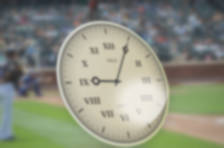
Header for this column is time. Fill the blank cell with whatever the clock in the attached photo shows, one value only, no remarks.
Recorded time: 9:05
